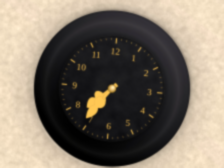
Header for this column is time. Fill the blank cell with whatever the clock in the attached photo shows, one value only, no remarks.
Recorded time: 7:36
